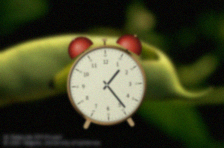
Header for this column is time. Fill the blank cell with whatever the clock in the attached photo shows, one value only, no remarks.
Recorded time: 1:24
